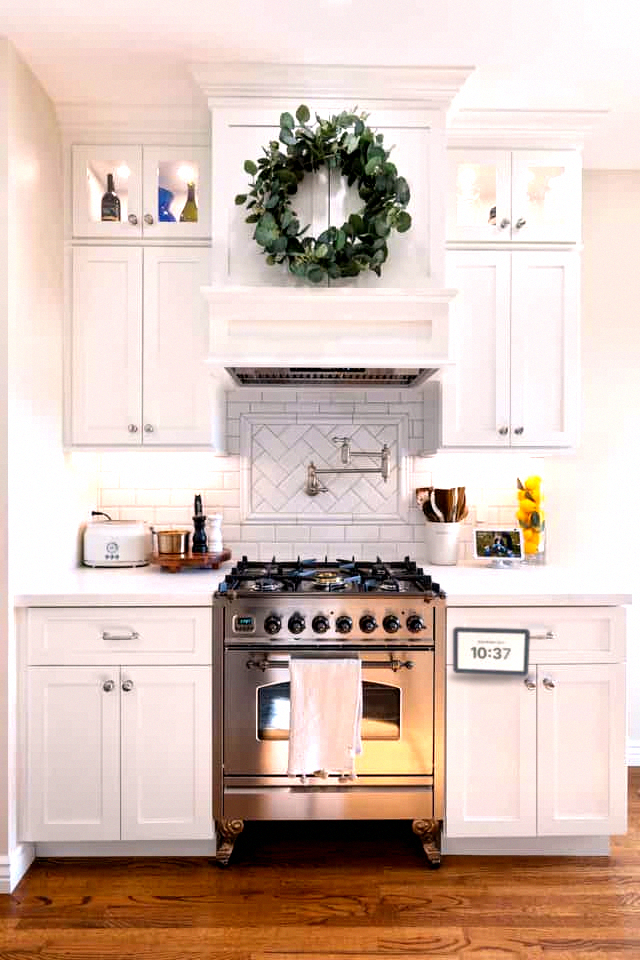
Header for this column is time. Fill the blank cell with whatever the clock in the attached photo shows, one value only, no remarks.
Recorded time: 10:37
